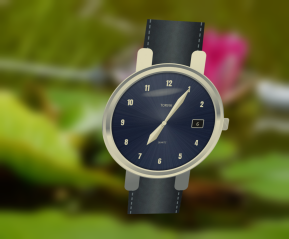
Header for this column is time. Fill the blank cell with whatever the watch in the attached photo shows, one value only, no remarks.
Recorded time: 7:05
